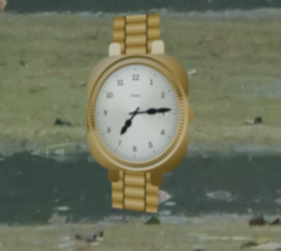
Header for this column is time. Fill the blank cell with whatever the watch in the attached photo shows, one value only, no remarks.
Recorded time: 7:14
